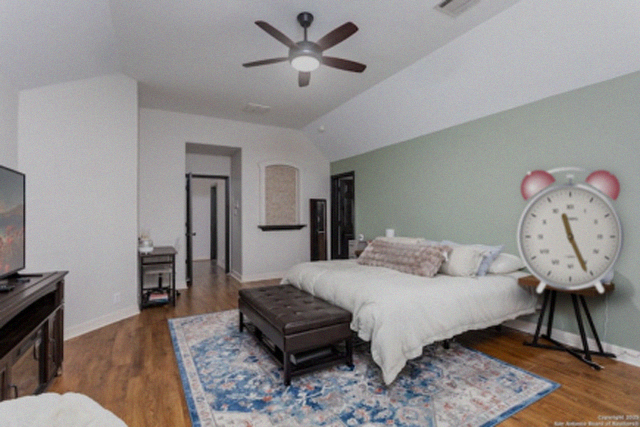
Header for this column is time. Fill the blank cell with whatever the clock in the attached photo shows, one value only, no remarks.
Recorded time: 11:26
